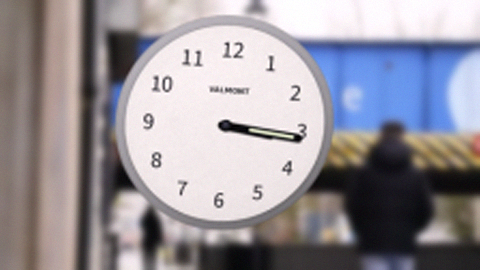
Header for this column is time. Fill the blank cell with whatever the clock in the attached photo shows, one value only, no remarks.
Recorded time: 3:16
